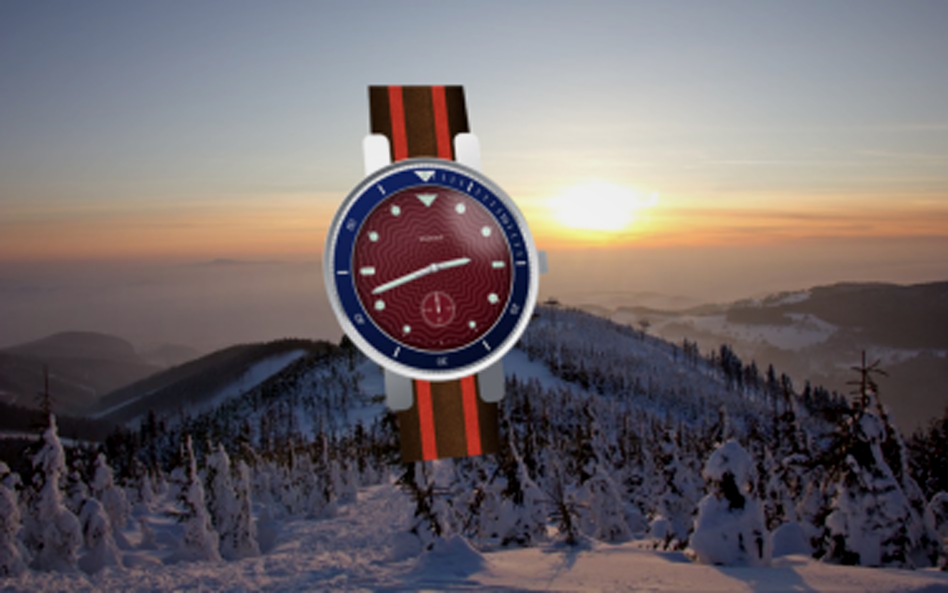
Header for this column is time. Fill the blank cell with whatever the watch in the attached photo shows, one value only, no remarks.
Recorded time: 2:42
